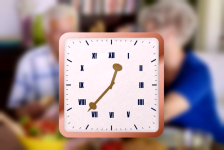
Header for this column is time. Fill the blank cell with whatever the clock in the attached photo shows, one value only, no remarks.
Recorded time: 12:37
